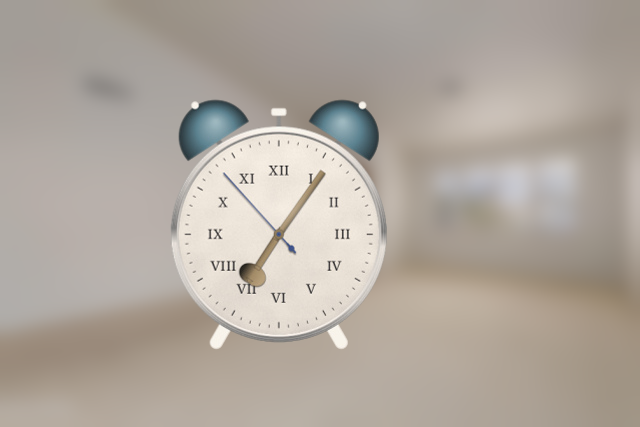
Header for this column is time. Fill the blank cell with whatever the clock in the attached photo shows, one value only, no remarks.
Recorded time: 7:05:53
